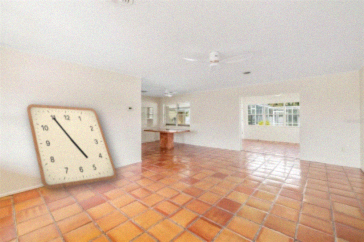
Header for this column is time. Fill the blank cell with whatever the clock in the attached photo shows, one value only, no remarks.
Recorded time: 4:55
